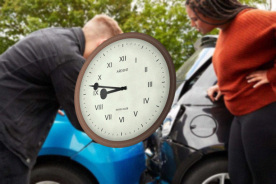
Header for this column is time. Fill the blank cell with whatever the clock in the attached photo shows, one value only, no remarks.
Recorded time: 8:47
